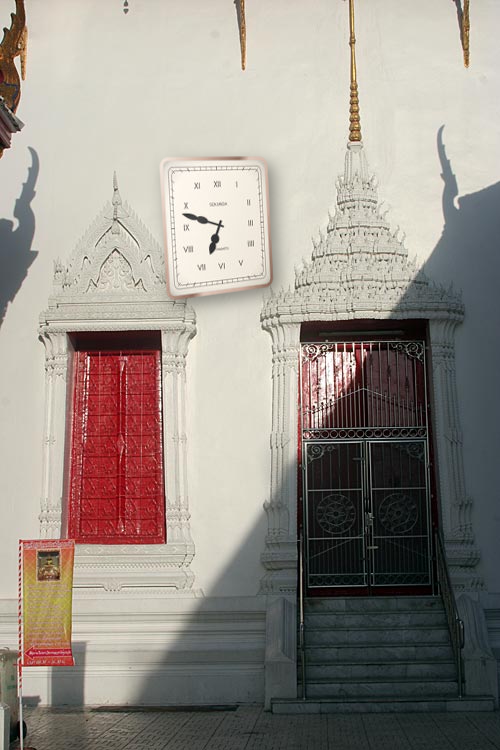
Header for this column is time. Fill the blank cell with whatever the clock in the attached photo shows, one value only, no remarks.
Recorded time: 6:48
